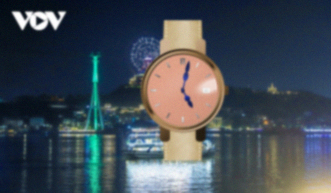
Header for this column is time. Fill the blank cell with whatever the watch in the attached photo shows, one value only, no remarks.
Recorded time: 5:02
